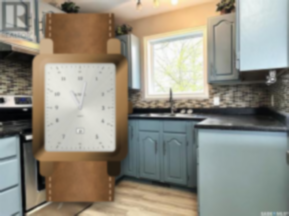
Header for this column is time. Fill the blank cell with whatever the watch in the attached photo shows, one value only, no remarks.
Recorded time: 11:02
